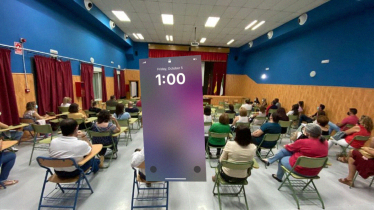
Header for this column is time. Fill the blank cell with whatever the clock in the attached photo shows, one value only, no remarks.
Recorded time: 1:00
